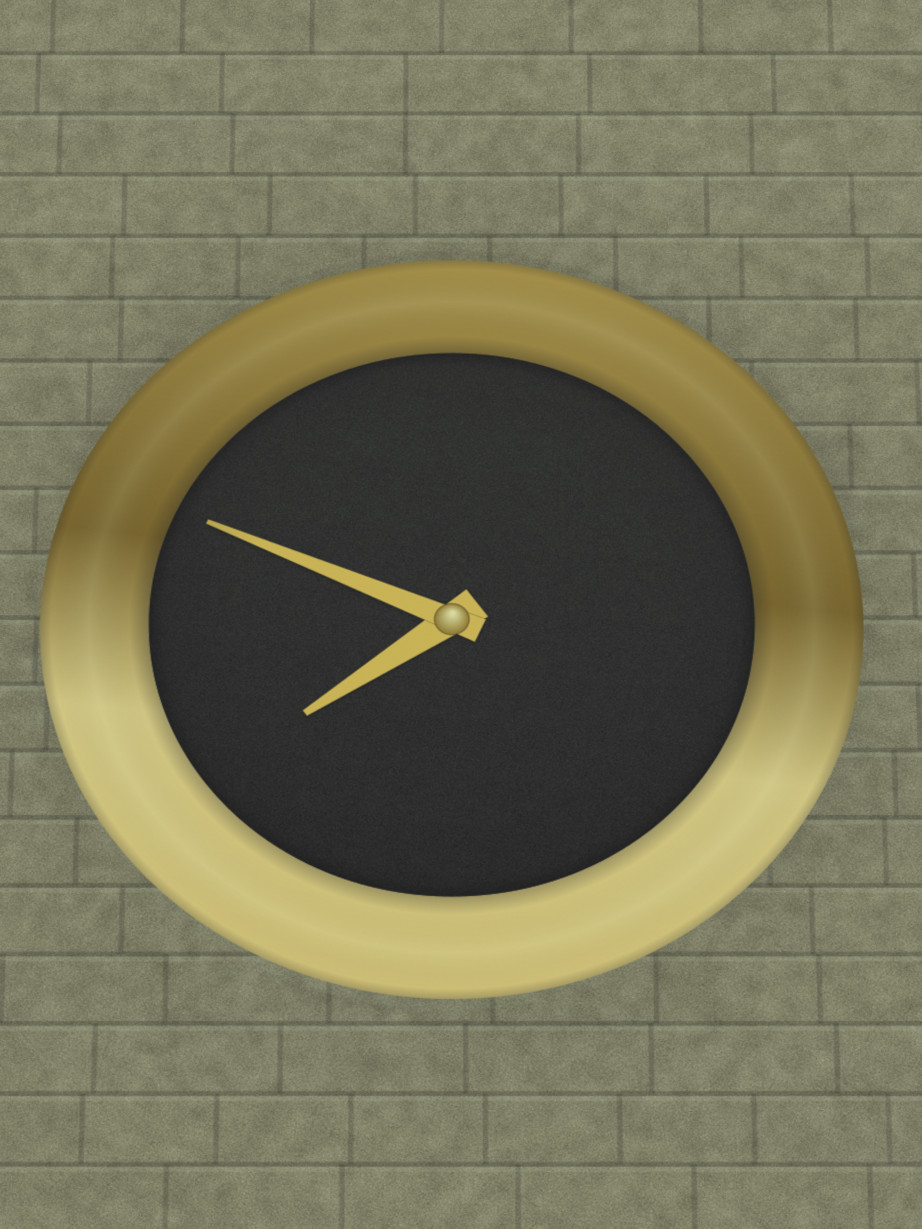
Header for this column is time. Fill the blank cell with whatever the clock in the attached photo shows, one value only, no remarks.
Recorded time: 7:49
